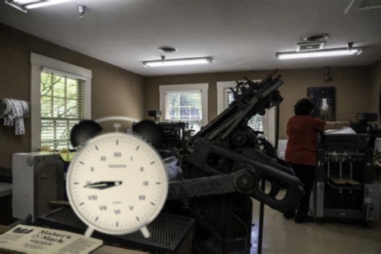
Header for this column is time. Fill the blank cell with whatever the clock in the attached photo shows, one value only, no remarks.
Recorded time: 8:44
